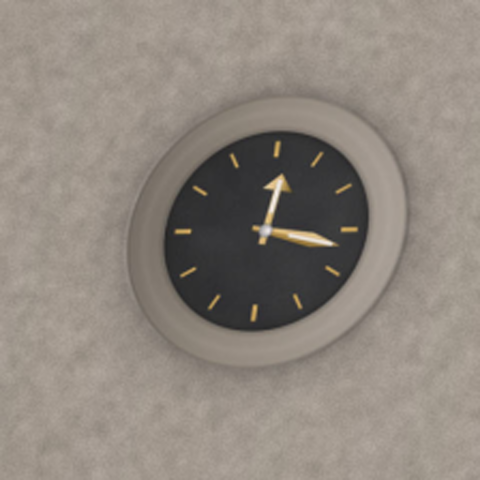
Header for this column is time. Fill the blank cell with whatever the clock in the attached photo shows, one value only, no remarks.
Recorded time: 12:17
